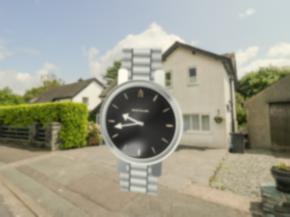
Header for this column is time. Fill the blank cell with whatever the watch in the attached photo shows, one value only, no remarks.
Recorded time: 9:43
